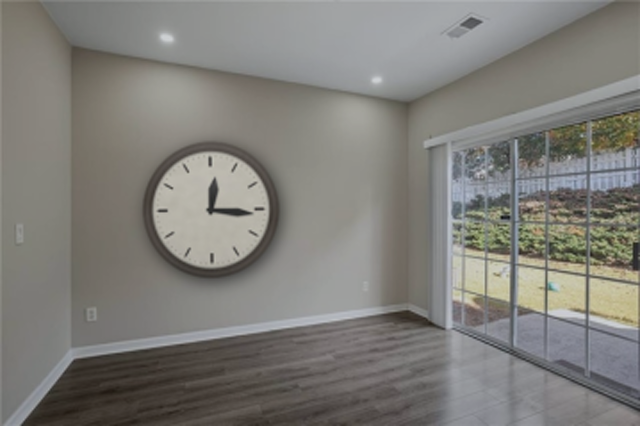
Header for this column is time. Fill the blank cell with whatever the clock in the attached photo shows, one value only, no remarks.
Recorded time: 12:16
